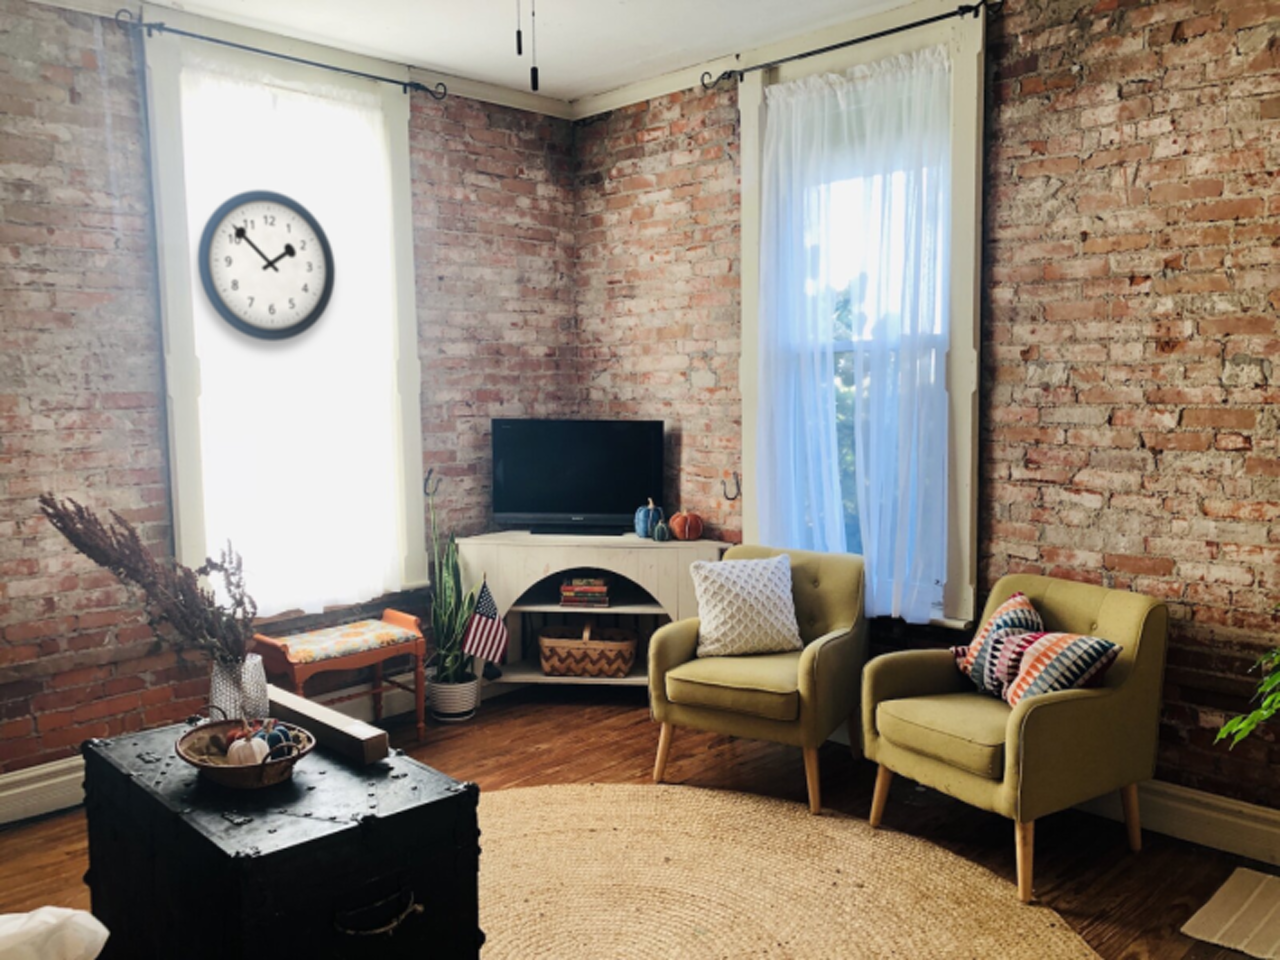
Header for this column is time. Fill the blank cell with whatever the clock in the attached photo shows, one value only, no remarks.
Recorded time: 1:52
